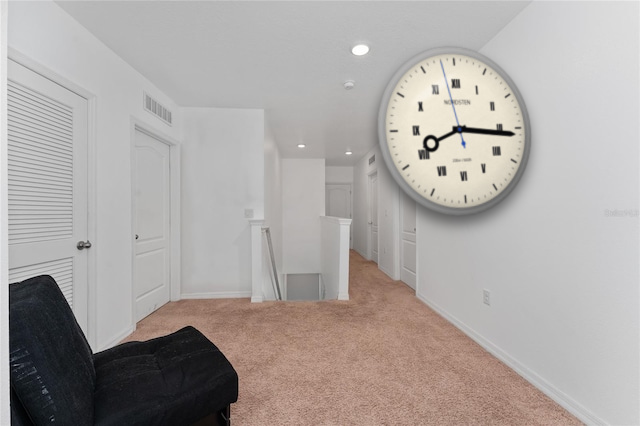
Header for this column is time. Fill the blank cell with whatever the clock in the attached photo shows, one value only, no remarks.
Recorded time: 8:15:58
